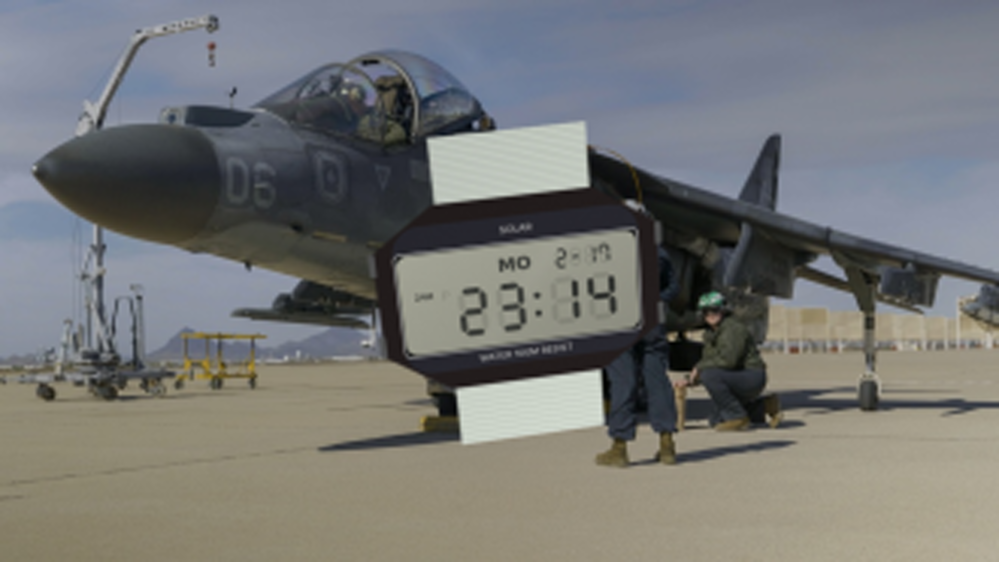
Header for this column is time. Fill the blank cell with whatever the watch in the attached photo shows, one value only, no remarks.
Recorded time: 23:14
